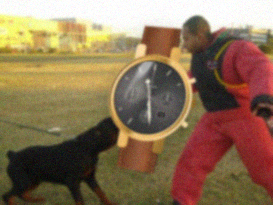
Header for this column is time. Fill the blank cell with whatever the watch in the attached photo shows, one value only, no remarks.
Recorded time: 11:28
